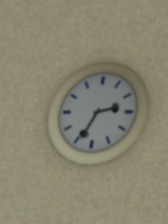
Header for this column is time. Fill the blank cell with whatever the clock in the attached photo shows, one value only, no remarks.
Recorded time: 2:34
